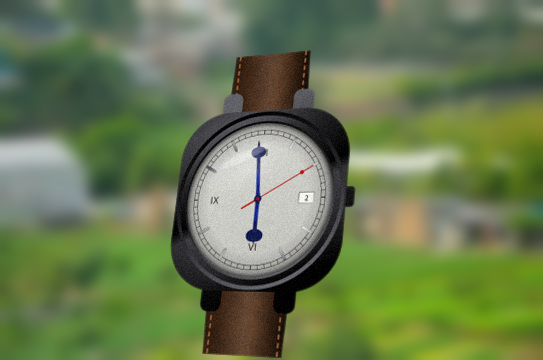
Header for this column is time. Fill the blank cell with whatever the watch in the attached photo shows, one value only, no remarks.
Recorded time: 5:59:10
